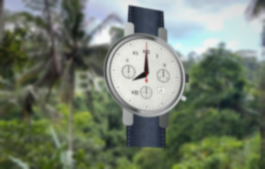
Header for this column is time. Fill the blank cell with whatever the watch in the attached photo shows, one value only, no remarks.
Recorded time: 8:00
